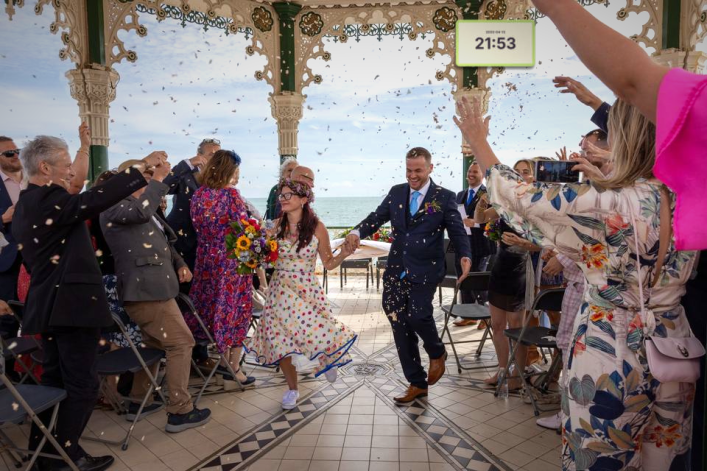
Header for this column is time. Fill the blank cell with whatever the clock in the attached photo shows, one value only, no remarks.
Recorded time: 21:53
